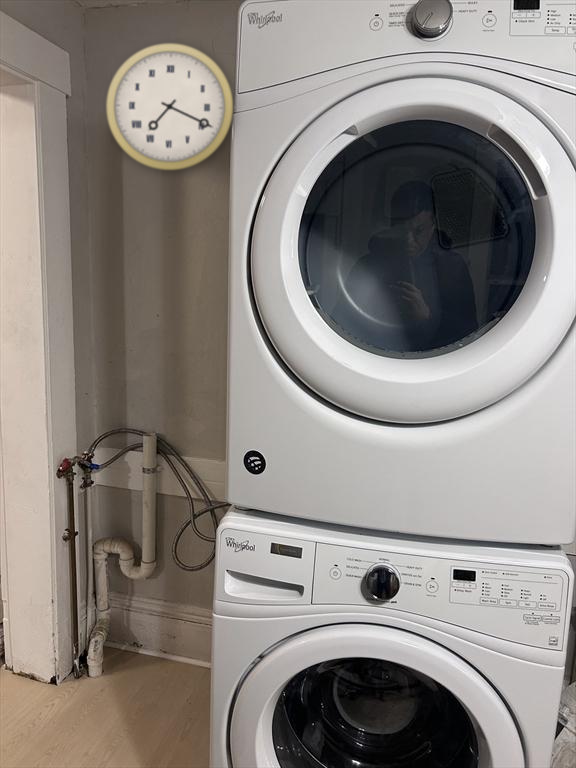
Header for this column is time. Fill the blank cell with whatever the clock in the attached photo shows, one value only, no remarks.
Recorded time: 7:19
